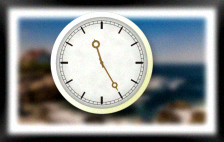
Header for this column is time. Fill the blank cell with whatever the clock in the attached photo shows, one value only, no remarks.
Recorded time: 11:25
